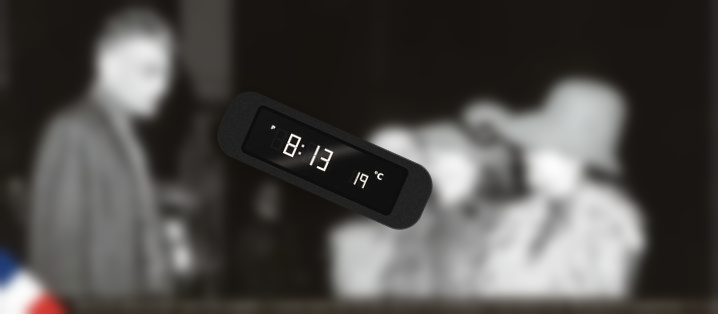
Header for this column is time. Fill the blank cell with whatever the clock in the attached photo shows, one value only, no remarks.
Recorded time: 8:13
